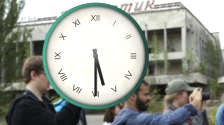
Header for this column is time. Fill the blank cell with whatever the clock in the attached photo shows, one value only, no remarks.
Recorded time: 5:30
